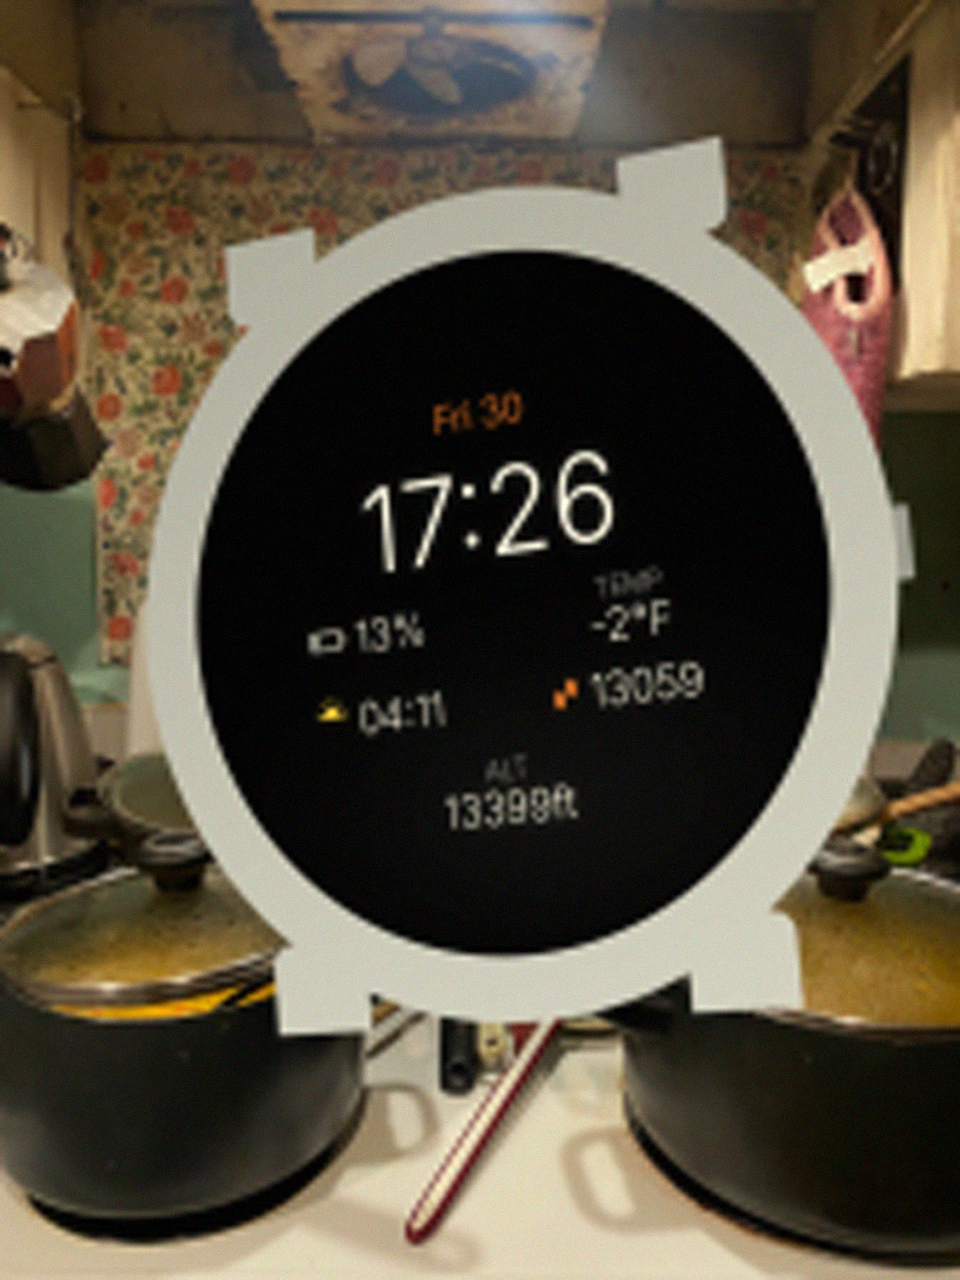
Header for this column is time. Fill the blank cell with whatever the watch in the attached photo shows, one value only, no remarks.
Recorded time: 17:26
